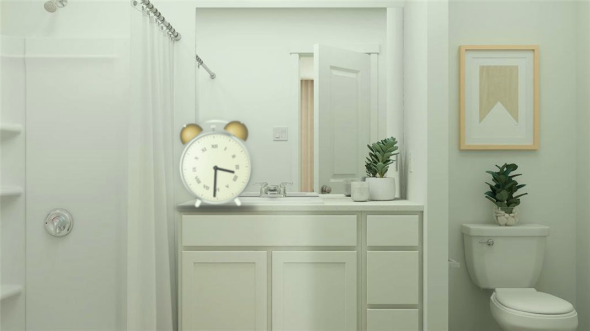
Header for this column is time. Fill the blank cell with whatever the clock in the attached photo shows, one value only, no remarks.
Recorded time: 3:31
